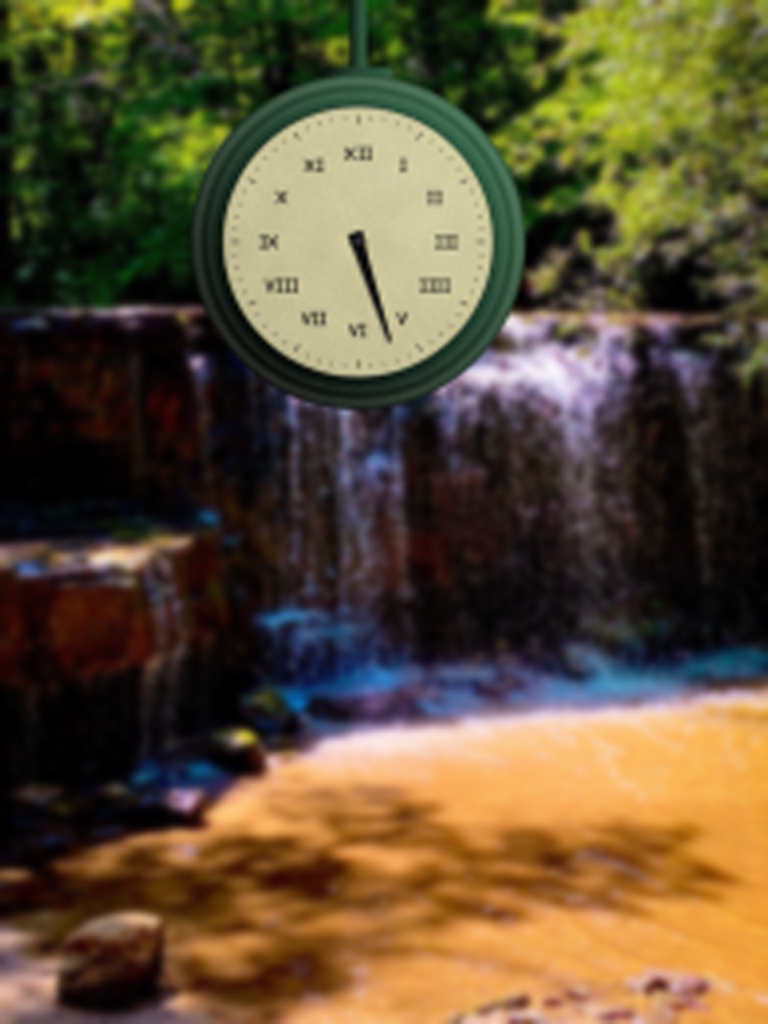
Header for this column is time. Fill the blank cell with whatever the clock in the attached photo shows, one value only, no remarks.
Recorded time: 5:27
